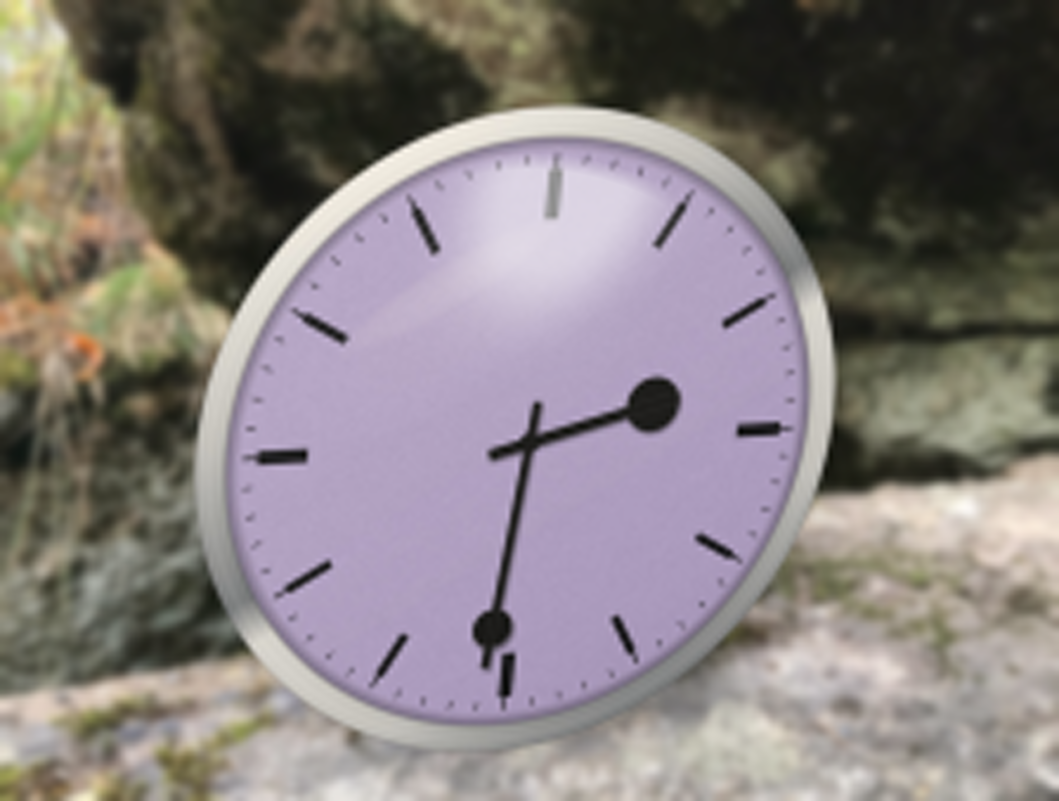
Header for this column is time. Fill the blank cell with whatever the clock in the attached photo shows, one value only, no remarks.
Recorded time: 2:31
